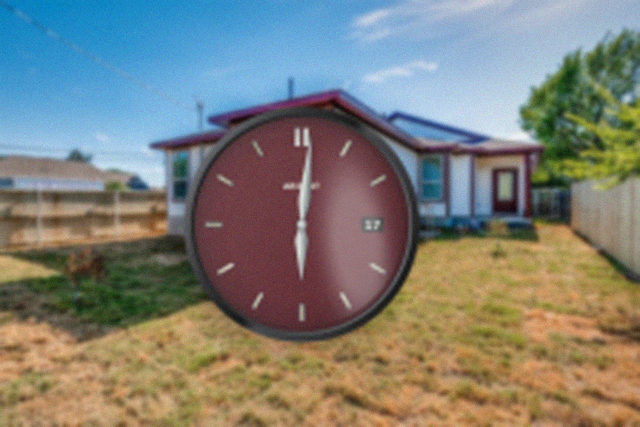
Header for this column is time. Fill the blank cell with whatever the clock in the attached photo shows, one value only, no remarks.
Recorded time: 6:01
